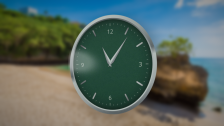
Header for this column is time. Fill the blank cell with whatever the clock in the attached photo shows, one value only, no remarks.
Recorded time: 11:06
